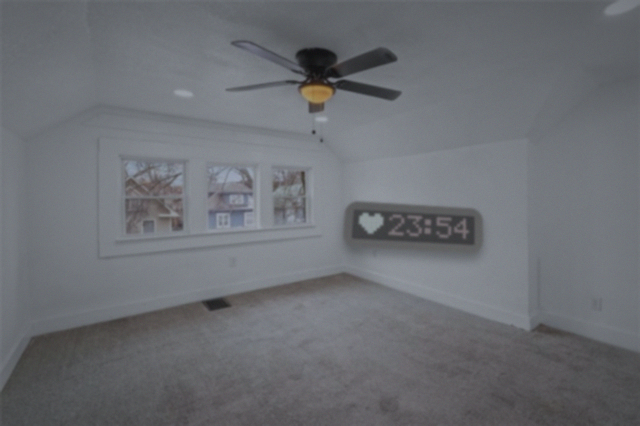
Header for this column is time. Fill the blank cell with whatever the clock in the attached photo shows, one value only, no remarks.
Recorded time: 23:54
